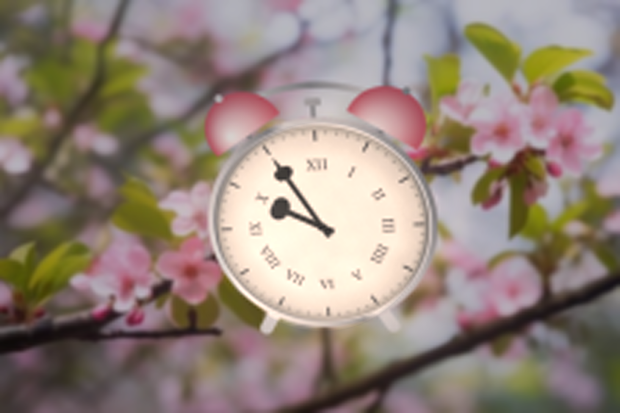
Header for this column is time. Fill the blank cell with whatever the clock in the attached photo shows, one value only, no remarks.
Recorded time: 9:55
